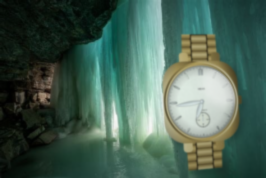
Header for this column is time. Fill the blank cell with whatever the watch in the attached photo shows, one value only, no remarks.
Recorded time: 6:44
